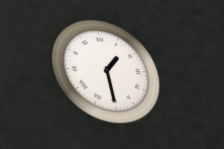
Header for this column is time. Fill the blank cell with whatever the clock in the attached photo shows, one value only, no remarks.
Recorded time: 1:30
